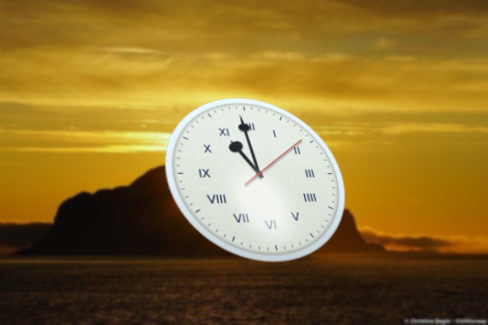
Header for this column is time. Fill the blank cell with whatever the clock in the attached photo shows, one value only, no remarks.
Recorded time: 10:59:09
